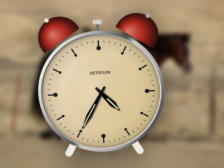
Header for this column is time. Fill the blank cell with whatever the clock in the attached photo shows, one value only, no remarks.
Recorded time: 4:35
